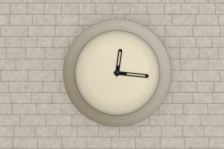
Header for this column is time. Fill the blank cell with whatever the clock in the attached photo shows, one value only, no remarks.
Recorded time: 12:16
